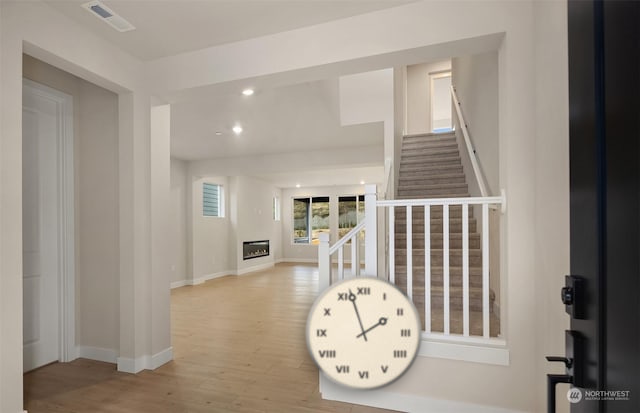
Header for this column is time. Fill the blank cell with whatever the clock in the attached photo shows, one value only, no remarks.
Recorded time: 1:57
